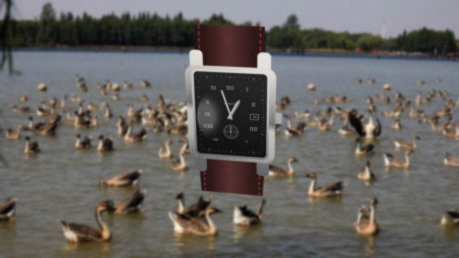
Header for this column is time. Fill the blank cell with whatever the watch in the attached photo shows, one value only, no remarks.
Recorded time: 12:57
